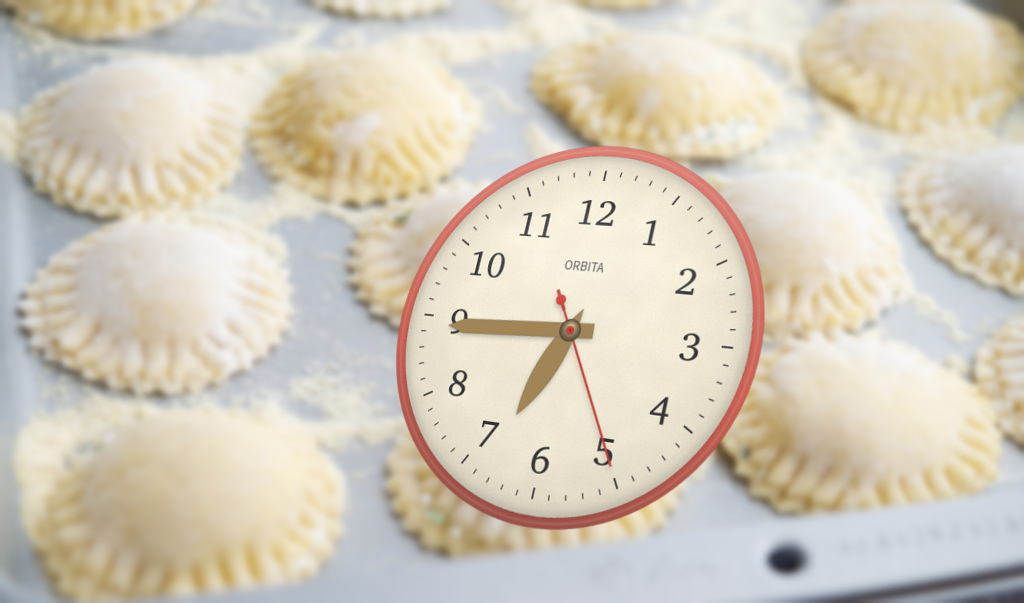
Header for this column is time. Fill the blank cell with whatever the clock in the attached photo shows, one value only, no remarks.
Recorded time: 6:44:25
